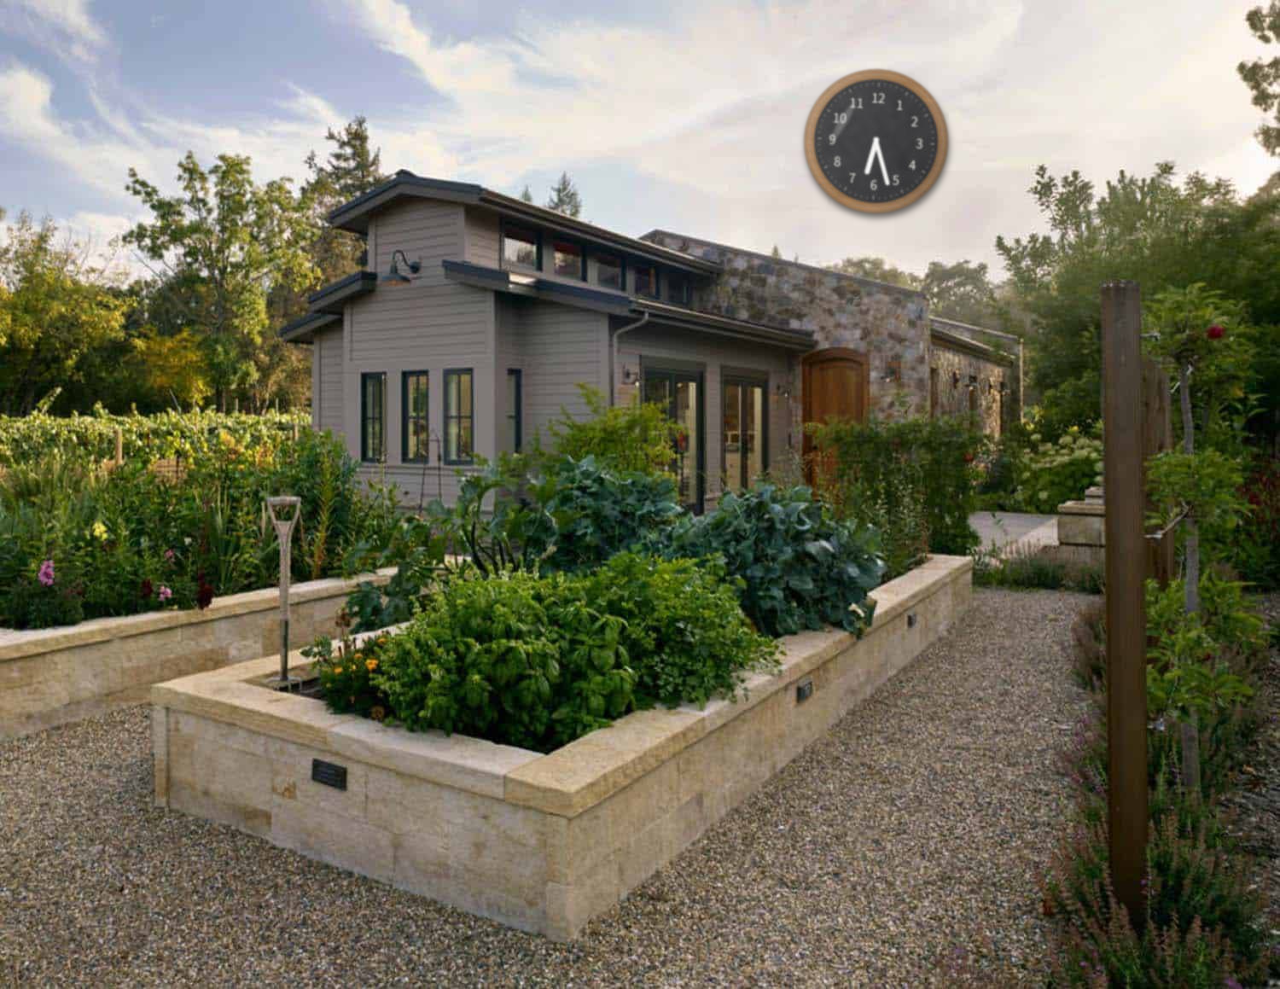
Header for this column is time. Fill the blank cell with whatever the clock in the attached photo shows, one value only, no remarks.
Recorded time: 6:27
